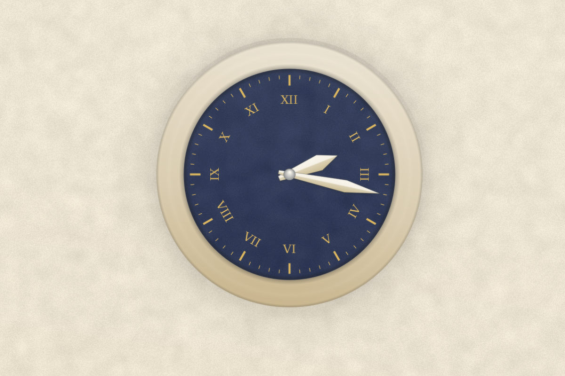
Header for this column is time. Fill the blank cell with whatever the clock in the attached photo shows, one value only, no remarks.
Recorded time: 2:17
